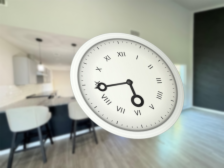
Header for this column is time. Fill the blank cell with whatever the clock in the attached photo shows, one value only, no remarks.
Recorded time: 5:44
